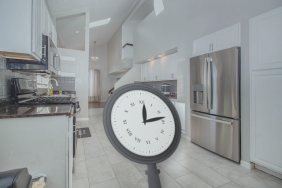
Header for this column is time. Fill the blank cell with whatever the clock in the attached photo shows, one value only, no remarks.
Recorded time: 12:13
